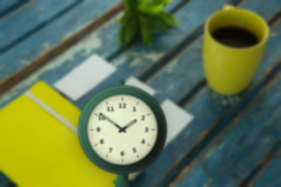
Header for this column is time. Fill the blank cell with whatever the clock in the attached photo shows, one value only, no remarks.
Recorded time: 1:51
